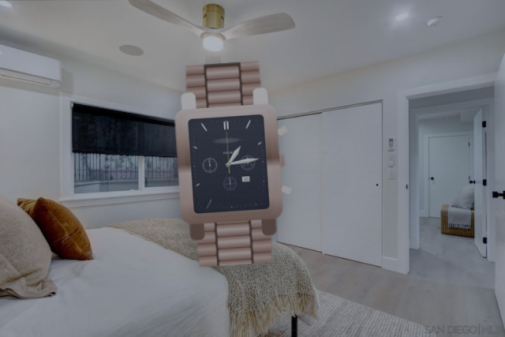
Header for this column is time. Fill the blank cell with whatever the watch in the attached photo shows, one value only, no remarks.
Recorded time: 1:14
